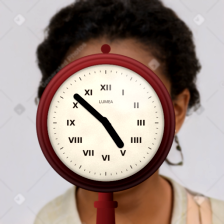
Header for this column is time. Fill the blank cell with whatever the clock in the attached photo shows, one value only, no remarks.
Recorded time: 4:52
